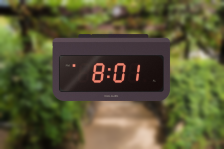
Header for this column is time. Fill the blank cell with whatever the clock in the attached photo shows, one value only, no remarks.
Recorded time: 8:01
